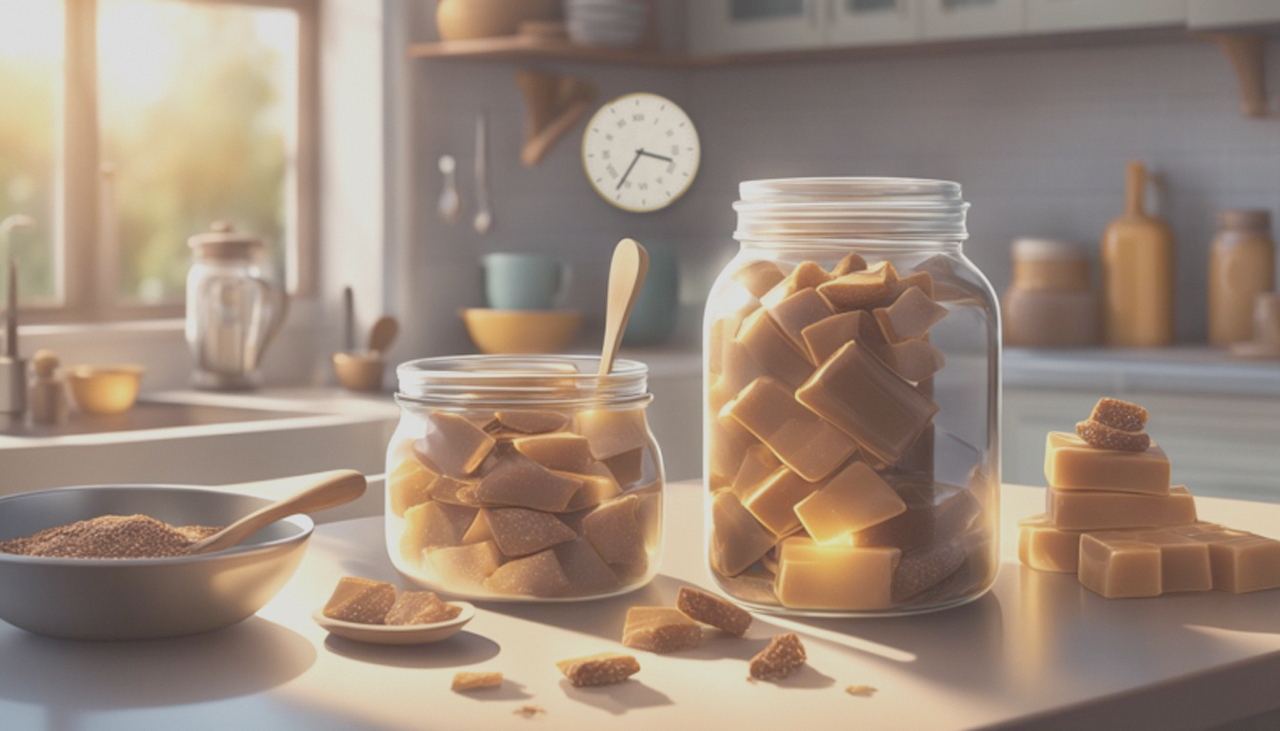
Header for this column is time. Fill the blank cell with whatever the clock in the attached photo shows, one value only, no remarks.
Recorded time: 3:36
